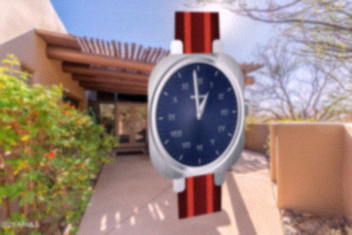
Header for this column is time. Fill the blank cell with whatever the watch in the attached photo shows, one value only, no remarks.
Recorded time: 12:59
